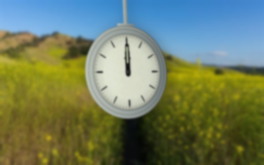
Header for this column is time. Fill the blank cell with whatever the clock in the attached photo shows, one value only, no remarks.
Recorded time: 12:00
